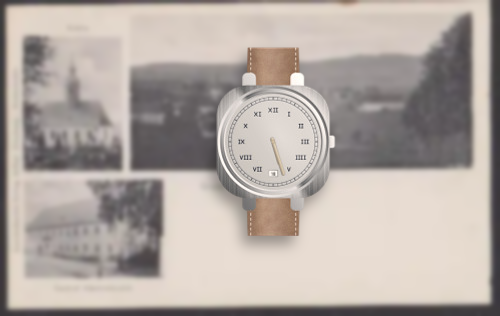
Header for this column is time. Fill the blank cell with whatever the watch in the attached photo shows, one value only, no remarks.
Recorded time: 5:27
